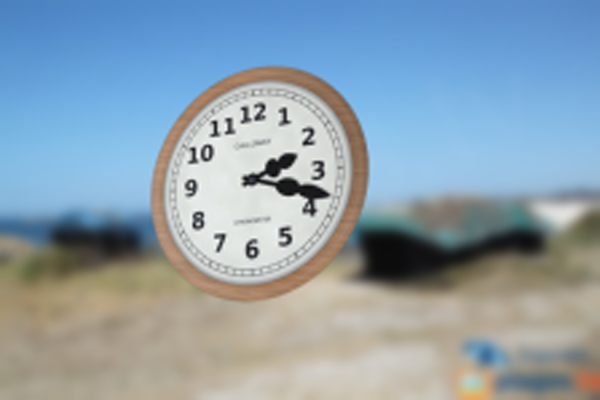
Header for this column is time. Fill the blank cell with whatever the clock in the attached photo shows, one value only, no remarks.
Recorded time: 2:18
